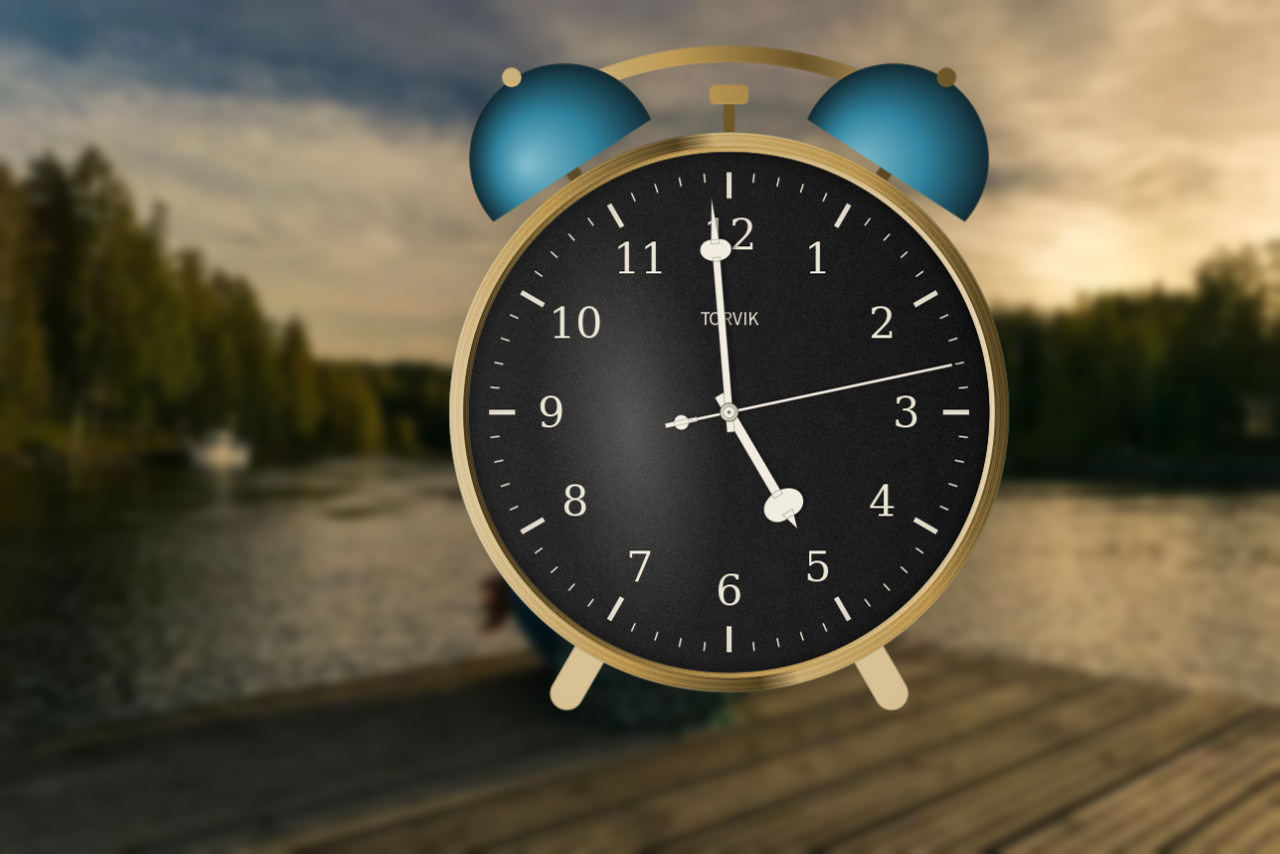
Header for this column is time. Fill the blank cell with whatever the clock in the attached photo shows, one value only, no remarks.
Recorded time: 4:59:13
